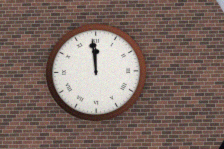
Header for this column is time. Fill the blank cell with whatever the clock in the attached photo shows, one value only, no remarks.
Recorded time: 11:59
